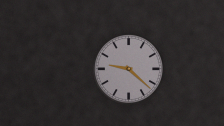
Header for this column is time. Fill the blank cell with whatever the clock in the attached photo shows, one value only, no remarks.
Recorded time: 9:22
